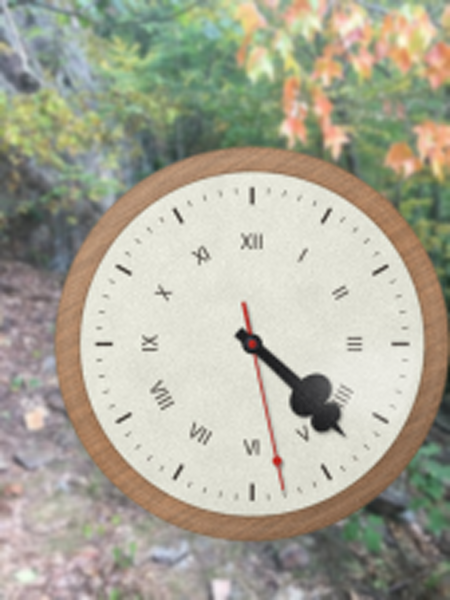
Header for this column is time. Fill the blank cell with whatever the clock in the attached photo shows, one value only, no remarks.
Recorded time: 4:22:28
